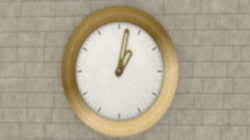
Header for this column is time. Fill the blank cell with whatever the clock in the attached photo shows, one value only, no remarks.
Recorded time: 1:02
